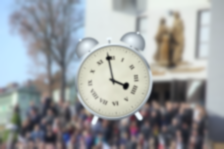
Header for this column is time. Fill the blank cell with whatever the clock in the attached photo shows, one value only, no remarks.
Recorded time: 3:59
